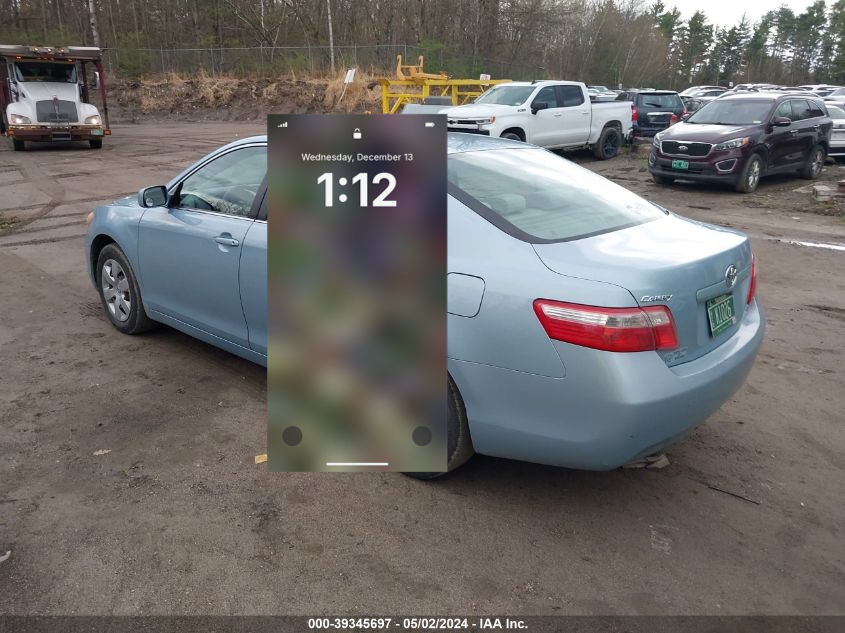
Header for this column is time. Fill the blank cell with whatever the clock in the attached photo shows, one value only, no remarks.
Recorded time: 1:12
